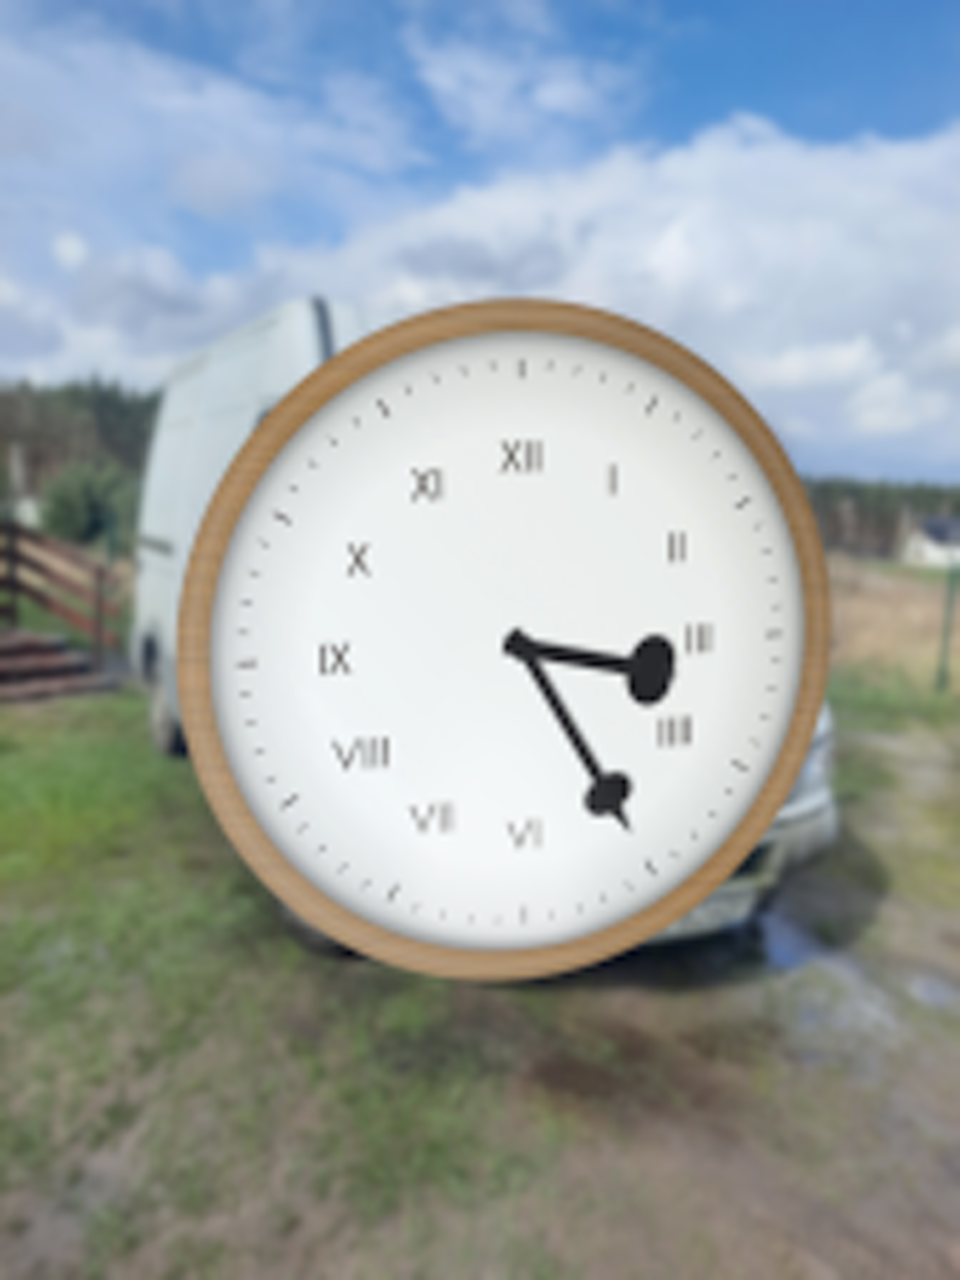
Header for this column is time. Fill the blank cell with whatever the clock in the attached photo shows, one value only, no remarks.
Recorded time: 3:25
